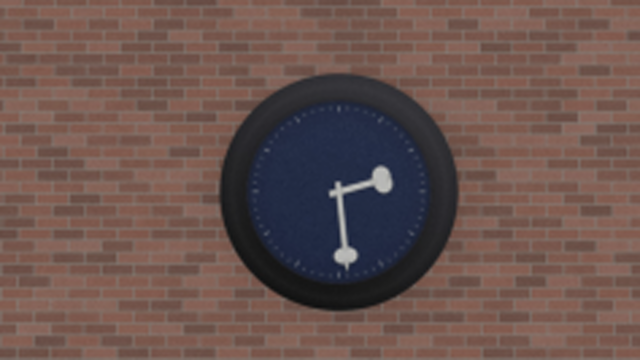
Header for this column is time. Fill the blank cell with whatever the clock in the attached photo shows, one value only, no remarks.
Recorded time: 2:29
